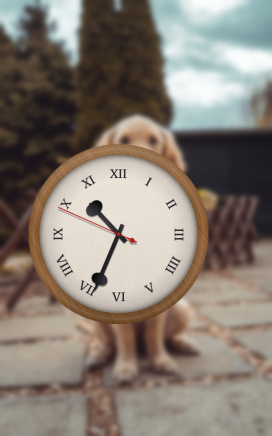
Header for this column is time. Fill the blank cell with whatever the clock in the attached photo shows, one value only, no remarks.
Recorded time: 10:33:49
